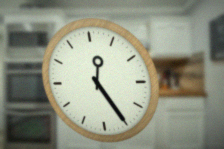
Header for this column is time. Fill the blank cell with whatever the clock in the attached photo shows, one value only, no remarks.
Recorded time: 12:25
